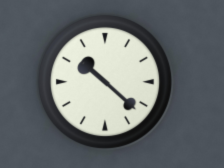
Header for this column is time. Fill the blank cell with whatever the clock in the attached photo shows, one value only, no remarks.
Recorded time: 10:22
